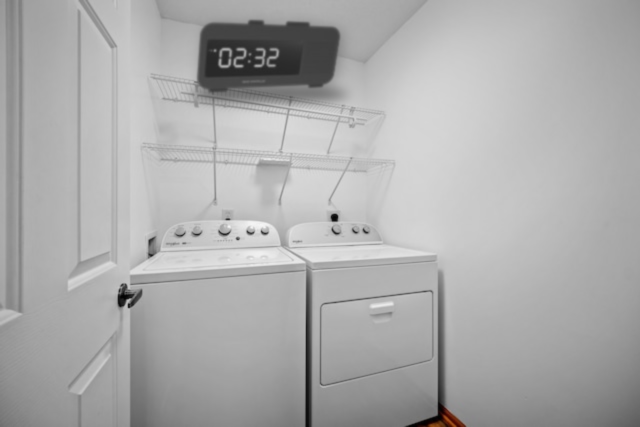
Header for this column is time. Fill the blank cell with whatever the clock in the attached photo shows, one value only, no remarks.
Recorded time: 2:32
